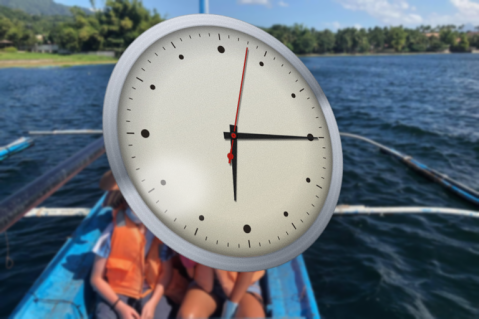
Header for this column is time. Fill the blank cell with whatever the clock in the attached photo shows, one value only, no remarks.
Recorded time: 6:15:03
